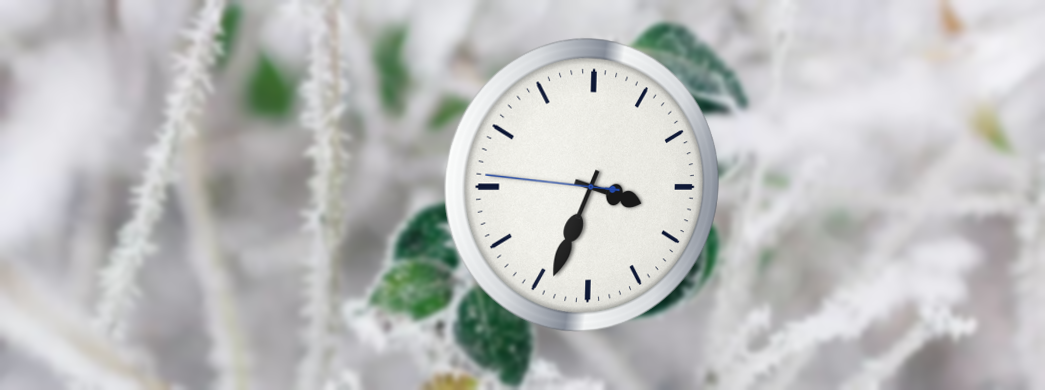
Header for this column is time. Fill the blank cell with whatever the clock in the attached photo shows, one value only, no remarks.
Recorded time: 3:33:46
